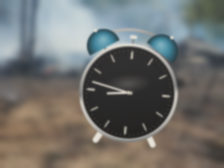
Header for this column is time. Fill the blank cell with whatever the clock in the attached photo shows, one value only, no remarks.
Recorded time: 8:47
